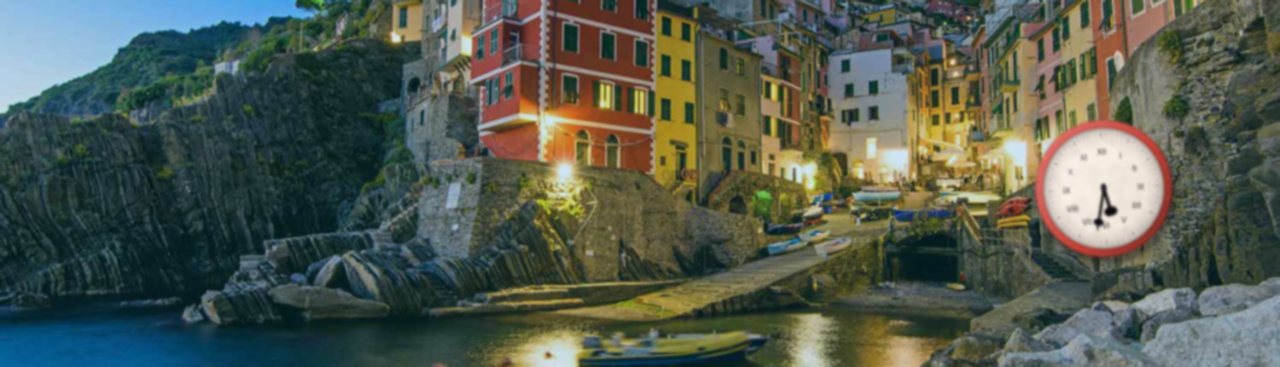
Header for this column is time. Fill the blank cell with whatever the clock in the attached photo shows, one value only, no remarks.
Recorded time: 5:32
